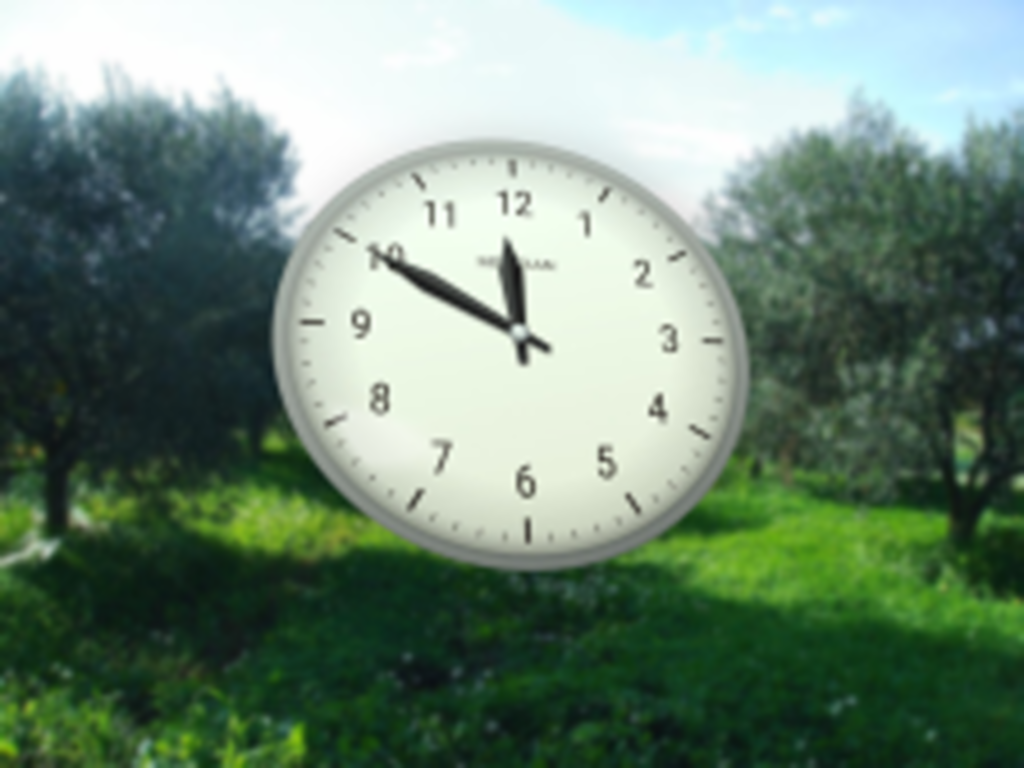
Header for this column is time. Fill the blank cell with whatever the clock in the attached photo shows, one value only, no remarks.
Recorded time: 11:50
